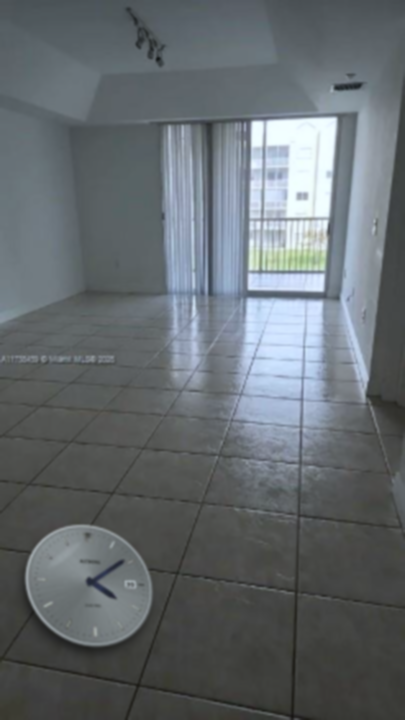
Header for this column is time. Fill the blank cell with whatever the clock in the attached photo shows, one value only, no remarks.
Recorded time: 4:09
